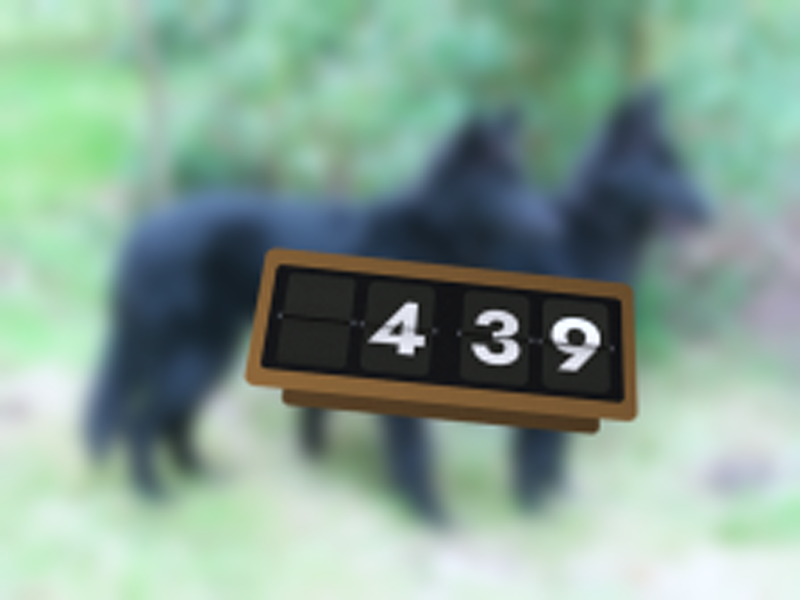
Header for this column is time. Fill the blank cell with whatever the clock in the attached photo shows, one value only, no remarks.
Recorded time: 4:39
